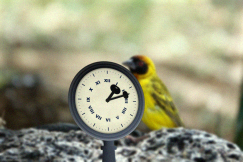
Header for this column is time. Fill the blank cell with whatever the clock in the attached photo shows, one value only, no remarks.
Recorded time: 1:12
